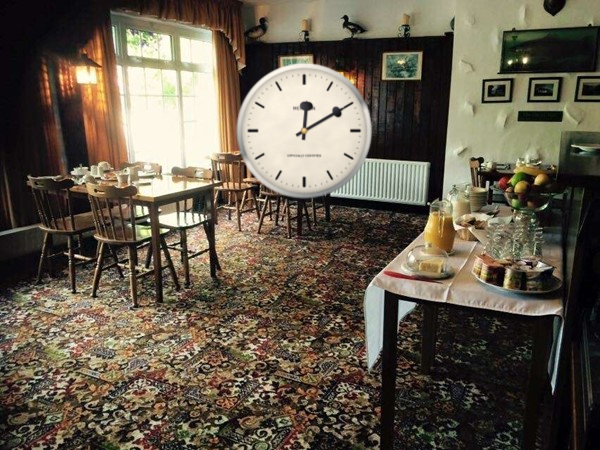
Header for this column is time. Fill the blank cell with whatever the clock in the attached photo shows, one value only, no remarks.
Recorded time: 12:10
